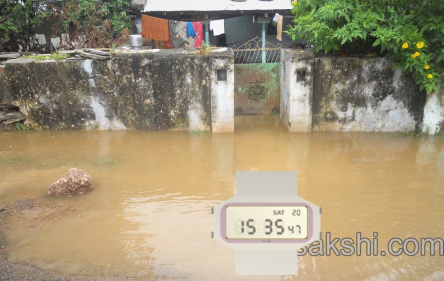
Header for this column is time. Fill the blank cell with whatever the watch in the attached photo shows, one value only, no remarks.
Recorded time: 15:35:47
